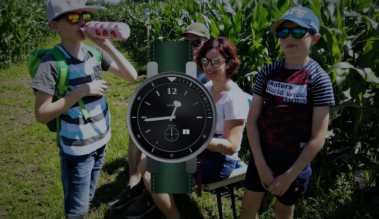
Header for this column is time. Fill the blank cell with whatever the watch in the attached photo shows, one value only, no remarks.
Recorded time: 12:44
